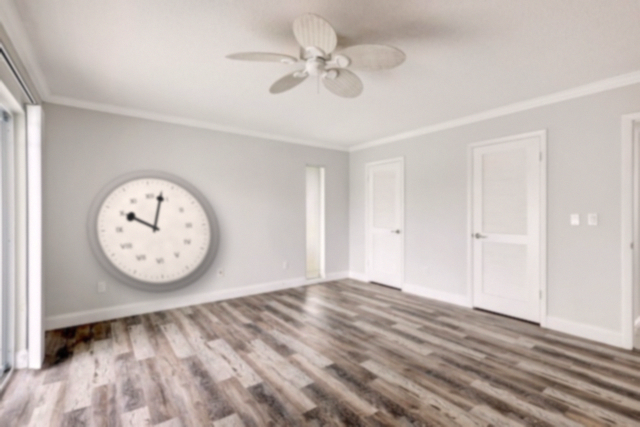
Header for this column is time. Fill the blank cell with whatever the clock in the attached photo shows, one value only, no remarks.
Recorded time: 10:03
